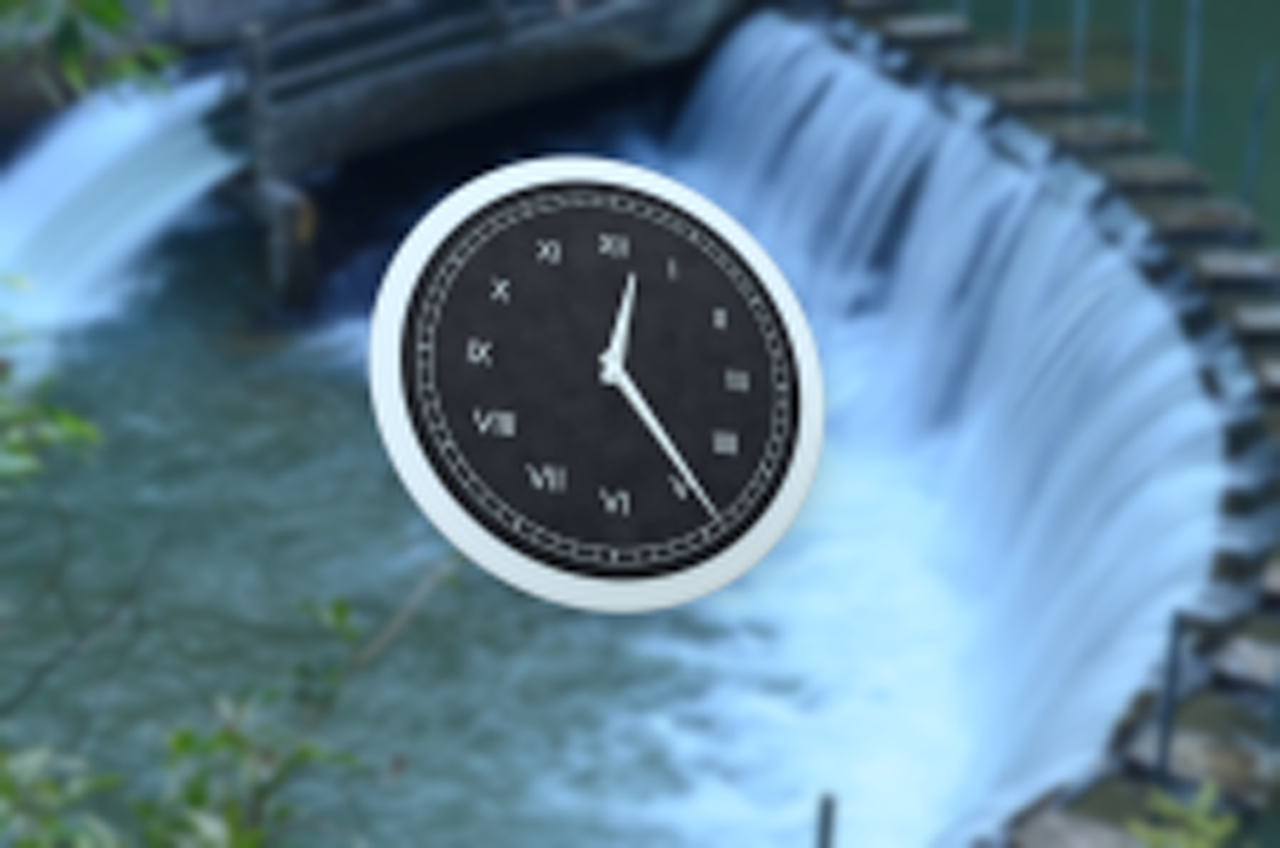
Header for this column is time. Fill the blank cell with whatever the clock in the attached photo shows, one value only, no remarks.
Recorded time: 12:24
